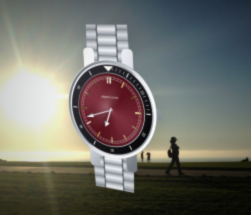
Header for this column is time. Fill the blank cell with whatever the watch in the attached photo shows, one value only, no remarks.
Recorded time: 6:42
